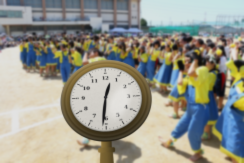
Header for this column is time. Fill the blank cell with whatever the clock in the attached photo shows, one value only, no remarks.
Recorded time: 12:31
